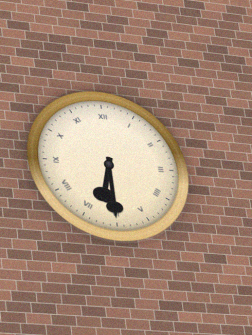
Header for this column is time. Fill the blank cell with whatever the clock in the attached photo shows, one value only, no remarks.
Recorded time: 6:30
